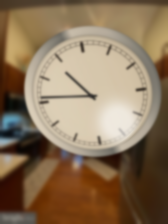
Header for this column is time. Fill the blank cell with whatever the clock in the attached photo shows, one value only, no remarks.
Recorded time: 10:46
